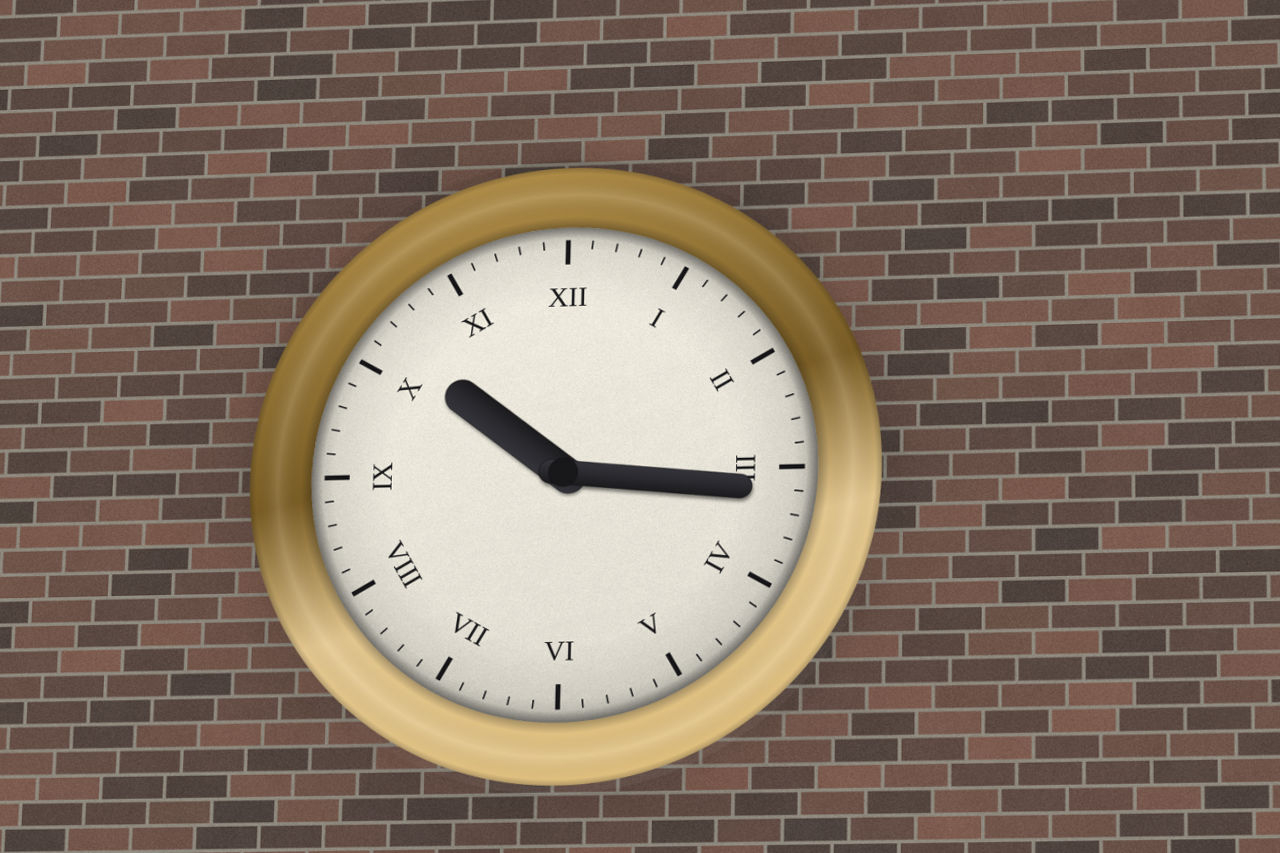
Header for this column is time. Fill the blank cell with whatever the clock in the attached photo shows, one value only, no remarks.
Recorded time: 10:16
